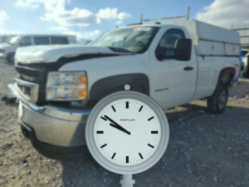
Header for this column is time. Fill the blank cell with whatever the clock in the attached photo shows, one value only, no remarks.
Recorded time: 9:51
